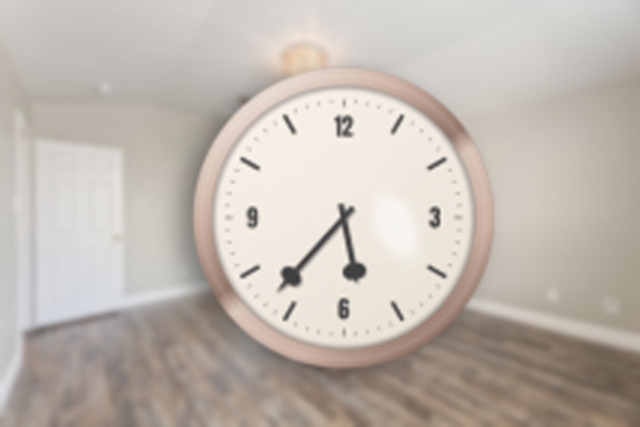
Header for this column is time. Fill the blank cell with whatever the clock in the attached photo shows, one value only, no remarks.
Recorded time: 5:37
